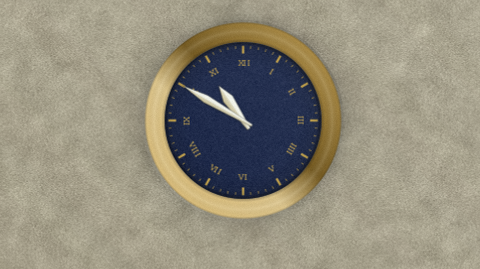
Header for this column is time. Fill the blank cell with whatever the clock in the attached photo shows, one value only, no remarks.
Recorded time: 10:50
